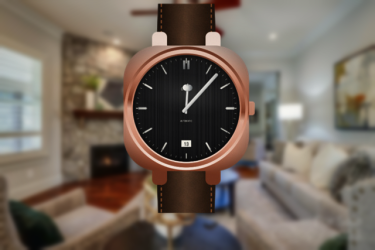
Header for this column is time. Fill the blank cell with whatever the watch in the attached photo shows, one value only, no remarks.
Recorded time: 12:07
